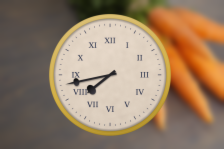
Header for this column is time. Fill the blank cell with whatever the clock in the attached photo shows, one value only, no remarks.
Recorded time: 7:43
